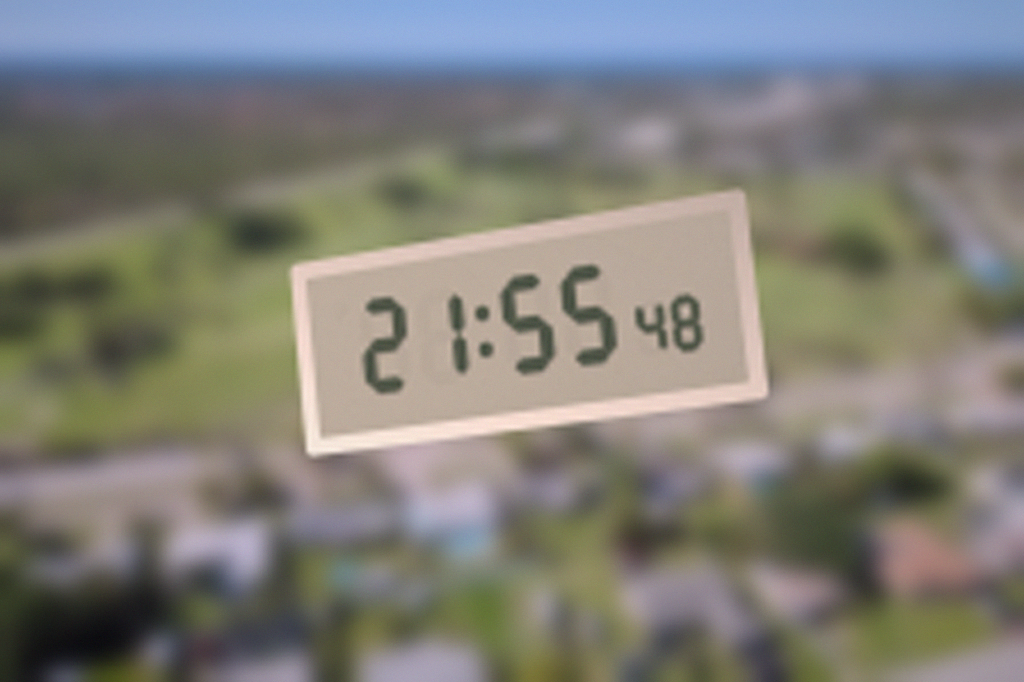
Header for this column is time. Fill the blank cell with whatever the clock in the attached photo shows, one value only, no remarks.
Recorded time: 21:55:48
